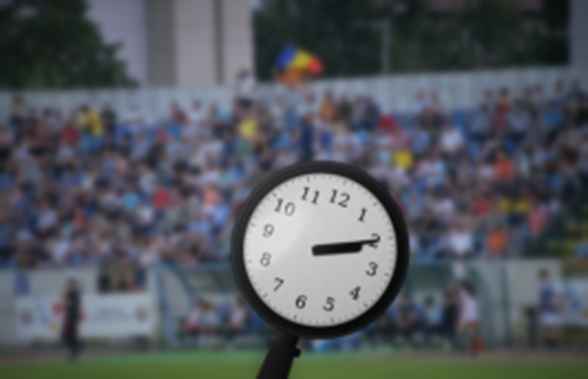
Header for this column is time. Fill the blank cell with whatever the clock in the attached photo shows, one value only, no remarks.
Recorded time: 2:10
